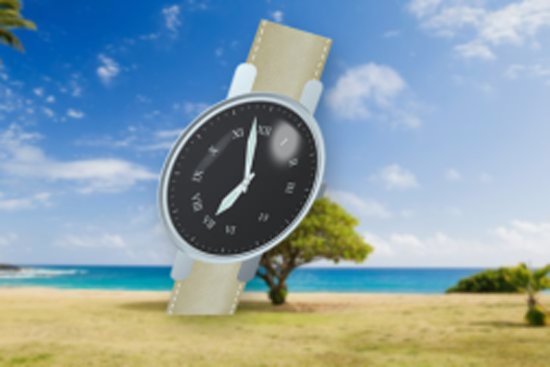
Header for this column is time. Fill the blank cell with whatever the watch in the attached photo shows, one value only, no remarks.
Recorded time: 6:58
